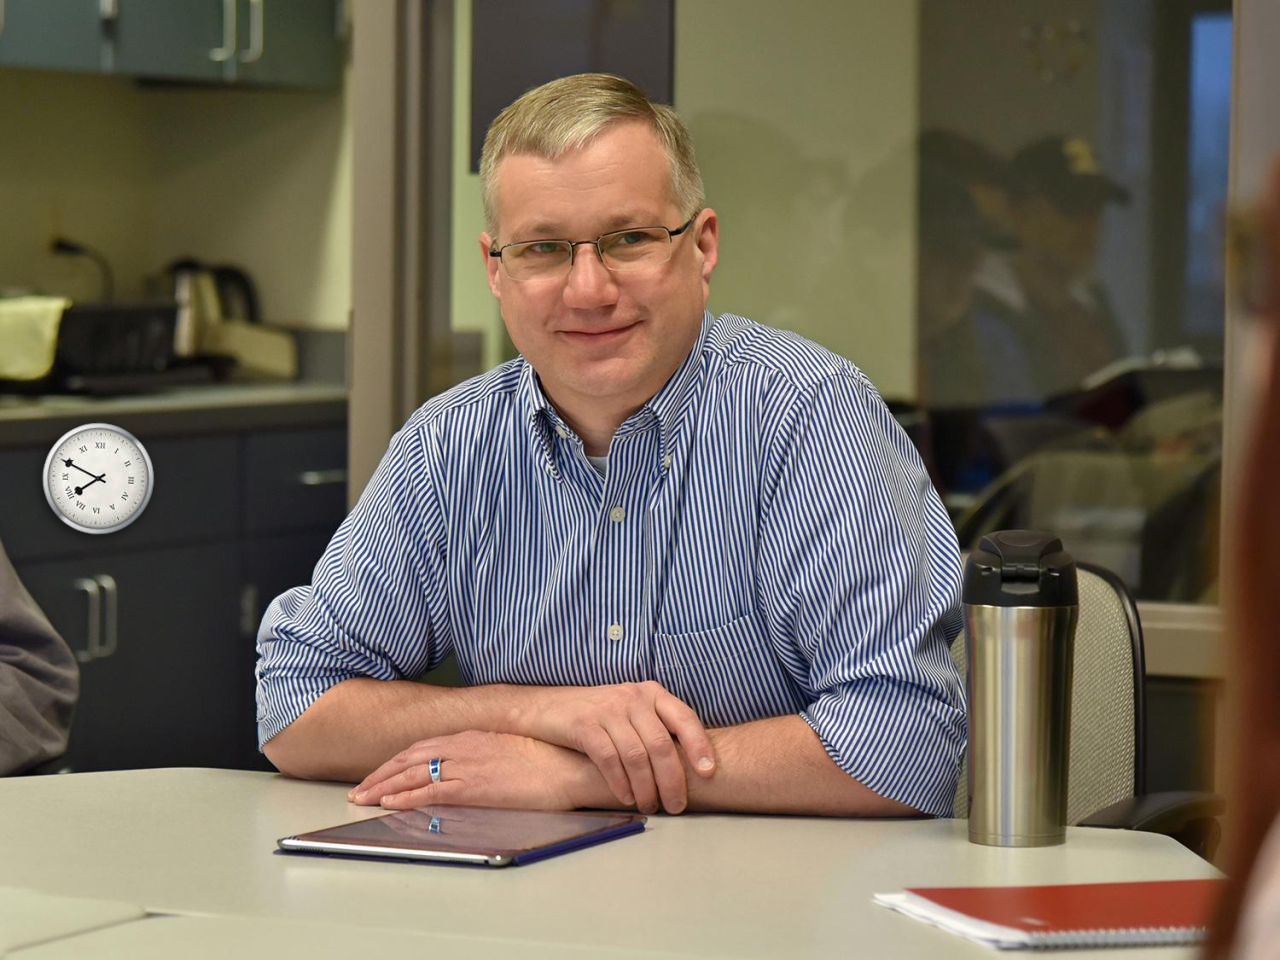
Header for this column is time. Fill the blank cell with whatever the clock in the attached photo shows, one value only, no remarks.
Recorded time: 7:49
